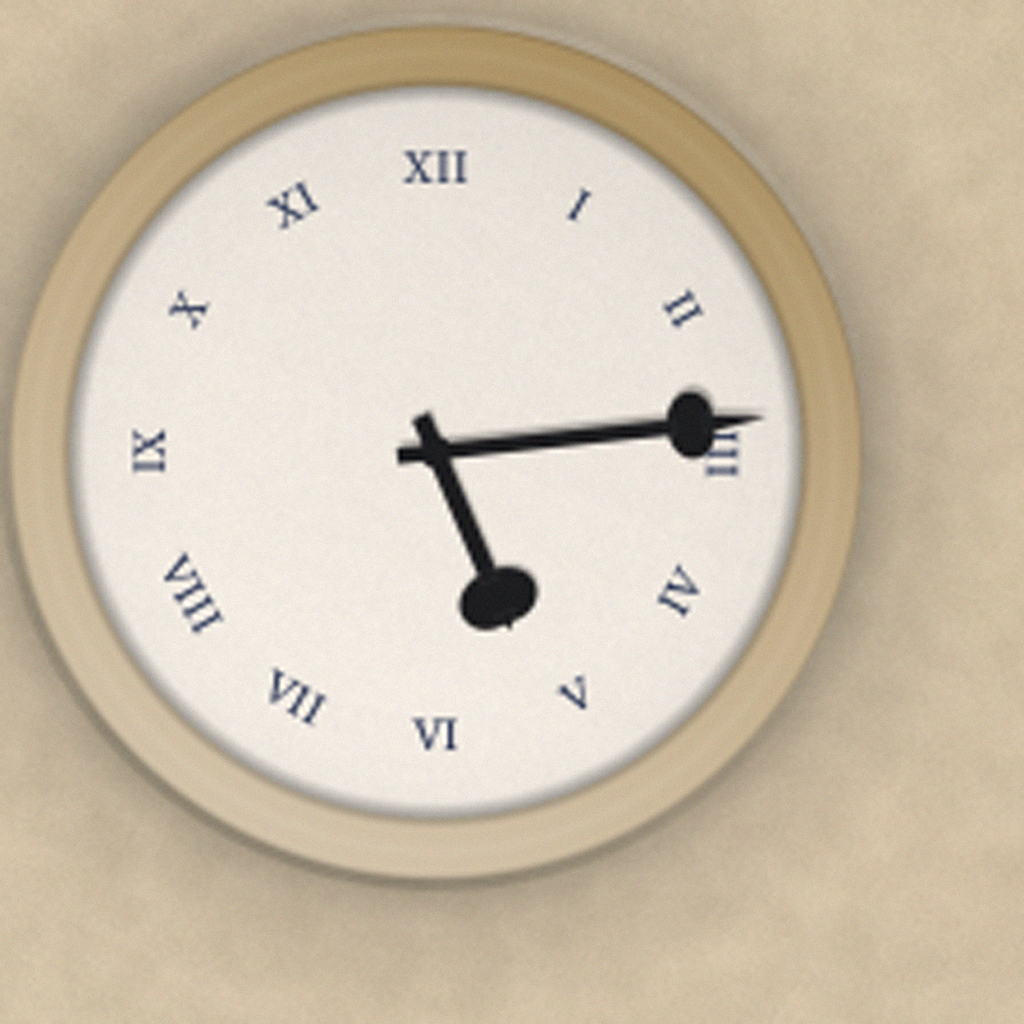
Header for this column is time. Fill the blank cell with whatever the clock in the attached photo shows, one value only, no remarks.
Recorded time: 5:14
